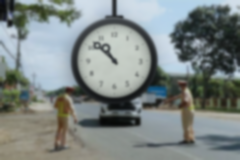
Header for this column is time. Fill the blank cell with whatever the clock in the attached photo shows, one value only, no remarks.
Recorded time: 10:52
